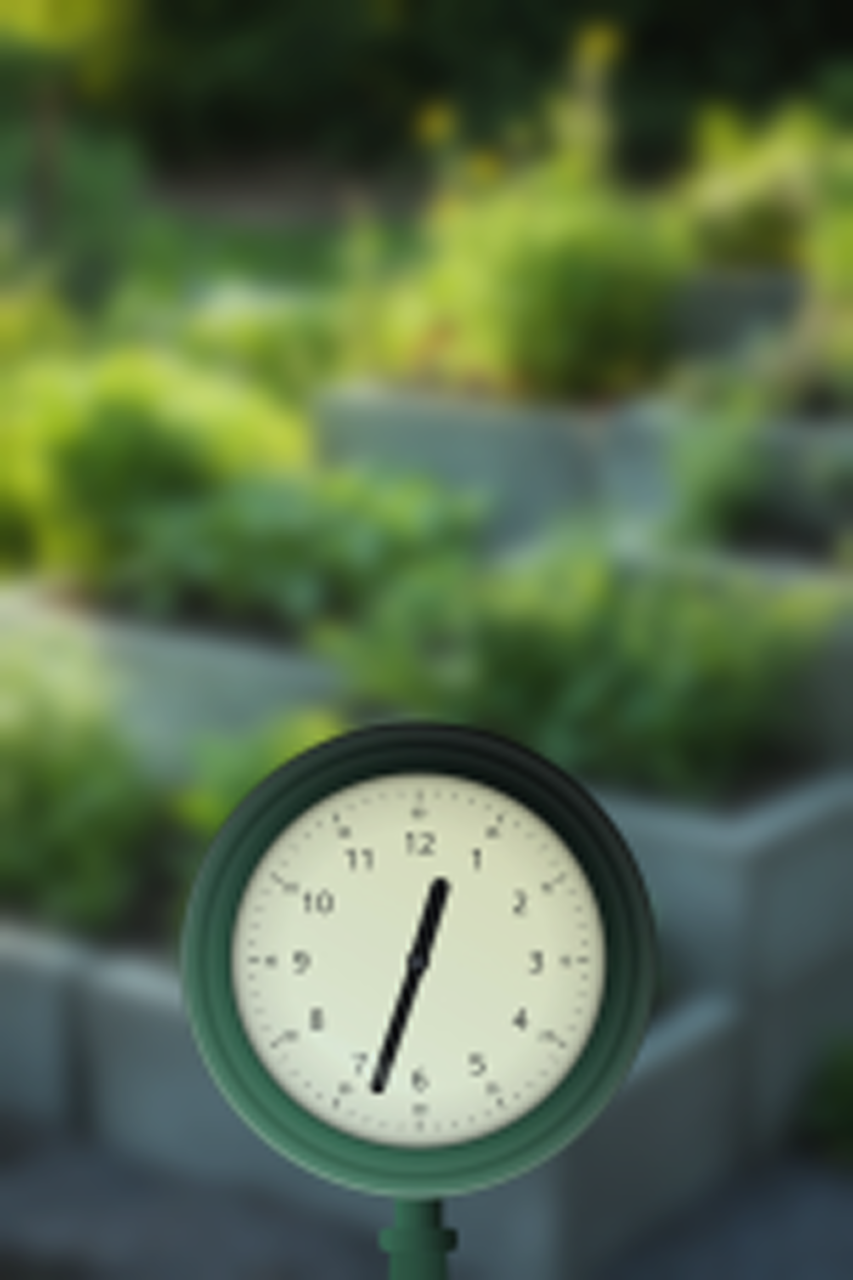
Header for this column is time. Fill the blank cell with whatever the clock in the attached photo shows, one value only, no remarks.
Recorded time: 12:33
